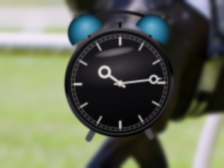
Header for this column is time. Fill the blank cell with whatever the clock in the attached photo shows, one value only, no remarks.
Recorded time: 10:14
